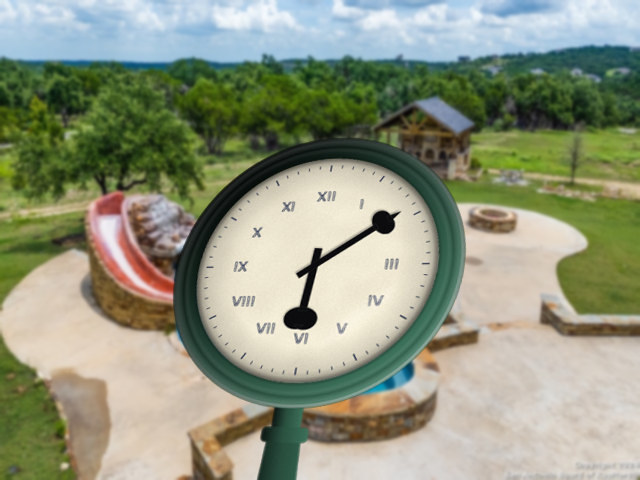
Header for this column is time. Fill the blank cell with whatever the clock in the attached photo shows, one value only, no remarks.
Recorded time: 6:09
